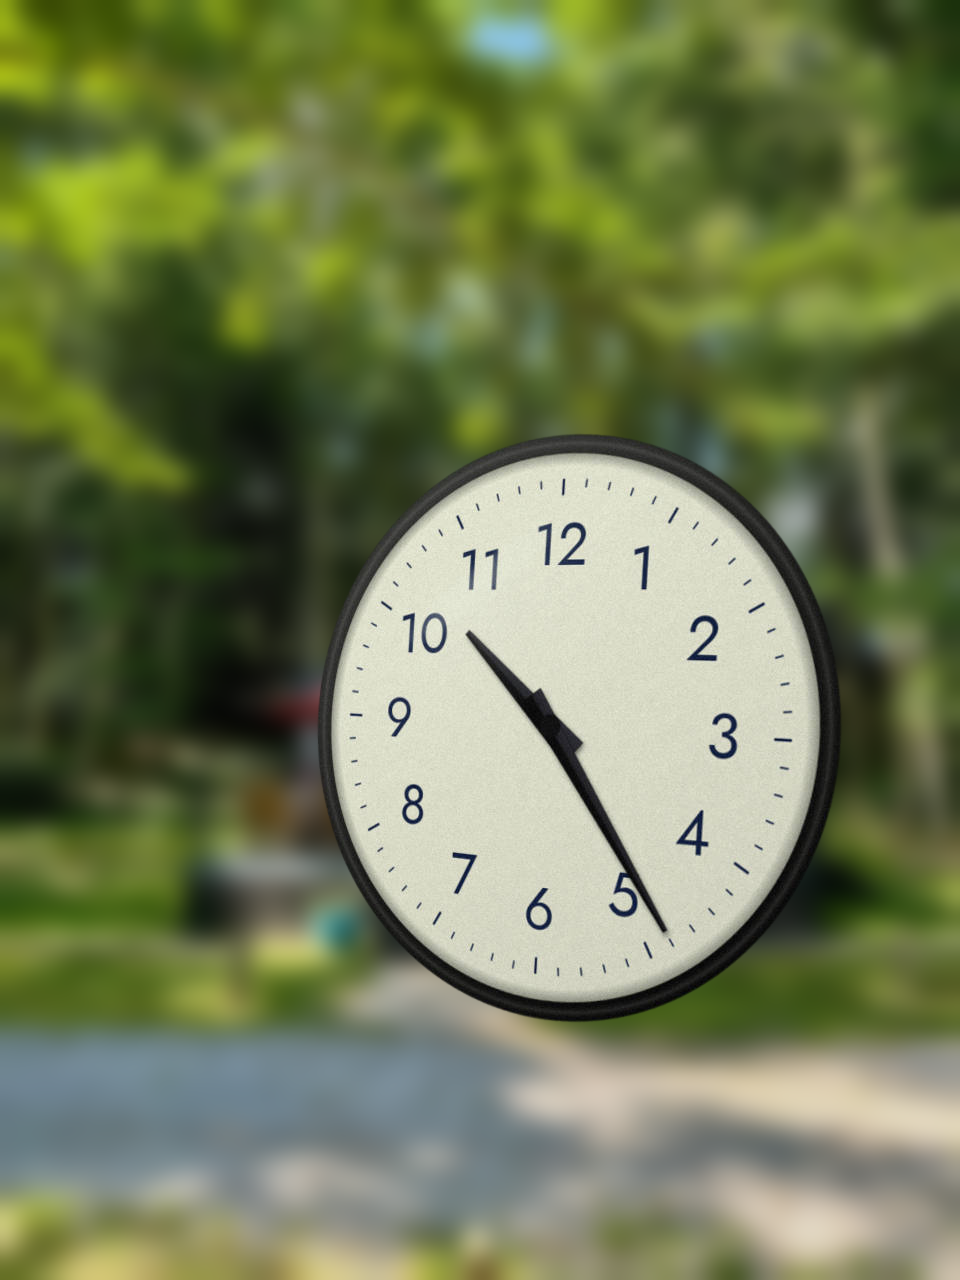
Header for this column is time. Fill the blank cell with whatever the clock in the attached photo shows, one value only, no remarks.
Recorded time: 10:24
